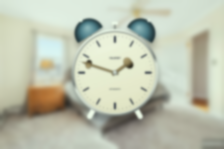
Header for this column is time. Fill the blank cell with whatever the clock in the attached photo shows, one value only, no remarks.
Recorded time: 1:48
